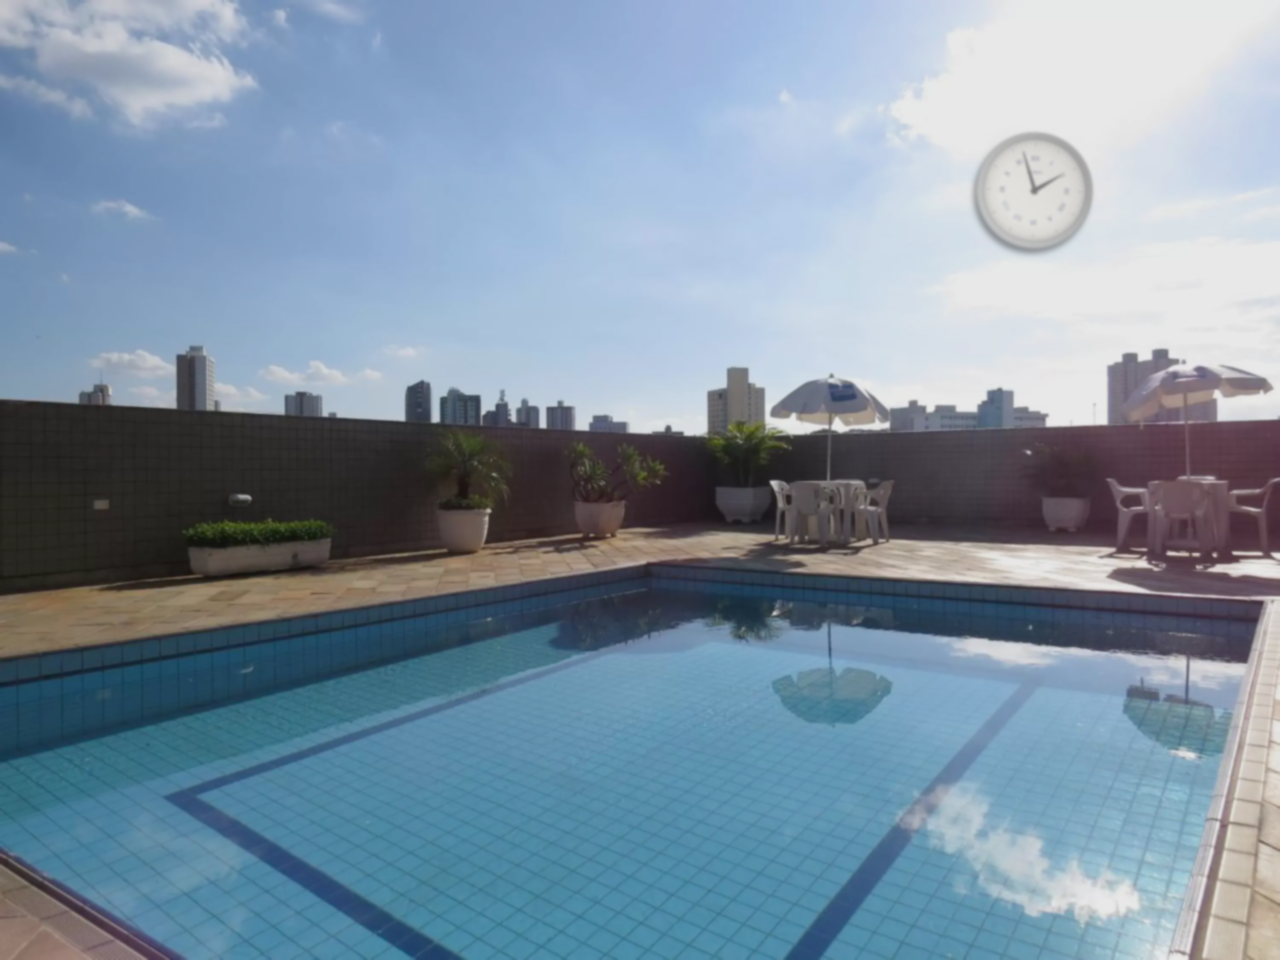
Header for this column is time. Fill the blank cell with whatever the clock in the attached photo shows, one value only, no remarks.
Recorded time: 1:57
